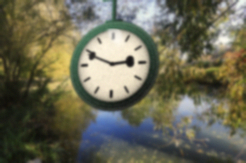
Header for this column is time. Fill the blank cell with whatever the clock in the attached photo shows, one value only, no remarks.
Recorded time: 2:49
